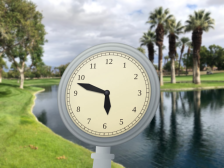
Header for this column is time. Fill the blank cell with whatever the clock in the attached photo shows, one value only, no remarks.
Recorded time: 5:48
